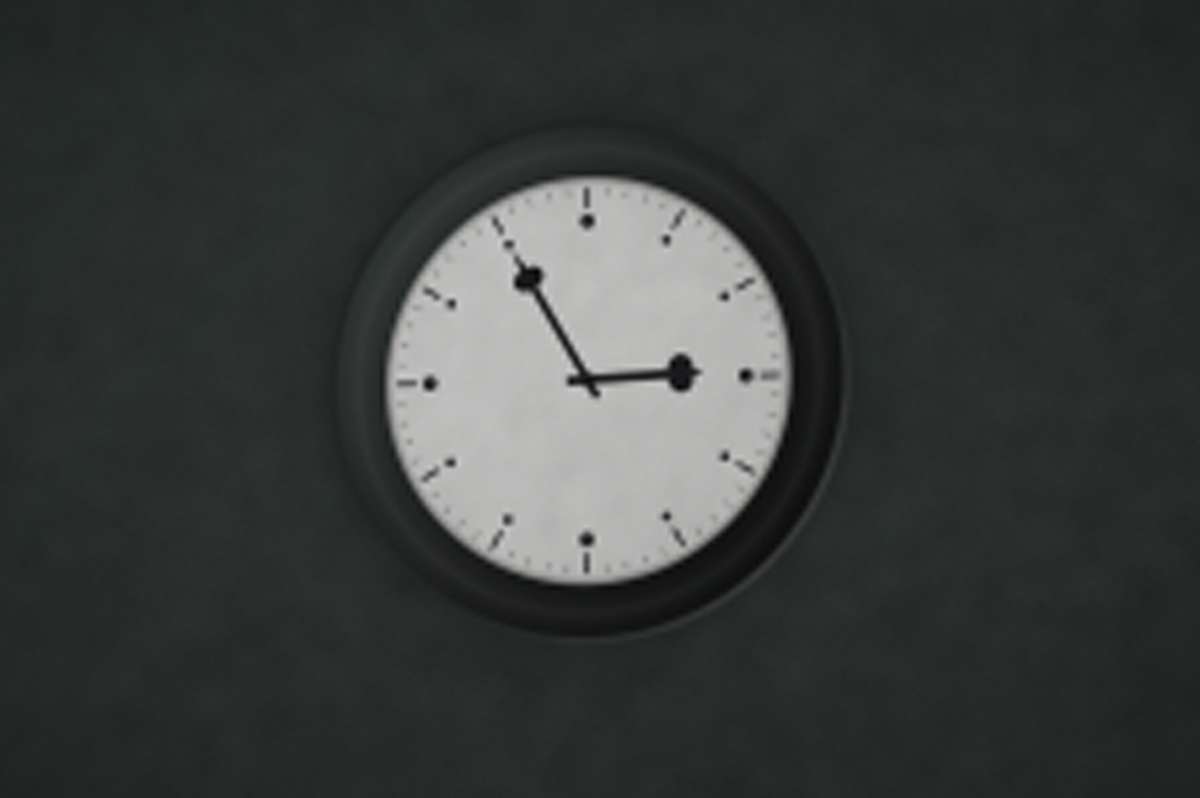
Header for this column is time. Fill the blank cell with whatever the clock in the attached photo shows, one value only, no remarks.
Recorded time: 2:55
